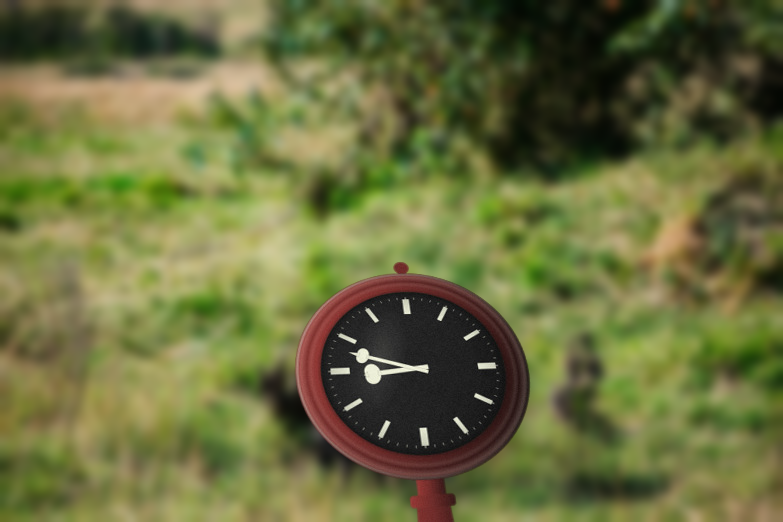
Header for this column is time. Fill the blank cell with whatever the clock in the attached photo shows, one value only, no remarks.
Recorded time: 8:48
